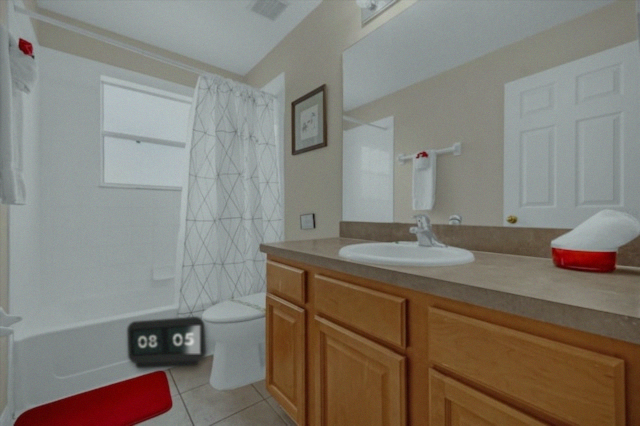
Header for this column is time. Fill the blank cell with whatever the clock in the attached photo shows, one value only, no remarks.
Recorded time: 8:05
